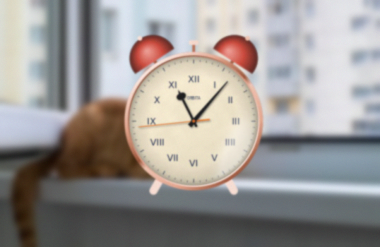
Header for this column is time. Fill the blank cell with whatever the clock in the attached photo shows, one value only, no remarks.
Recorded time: 11:06:44
